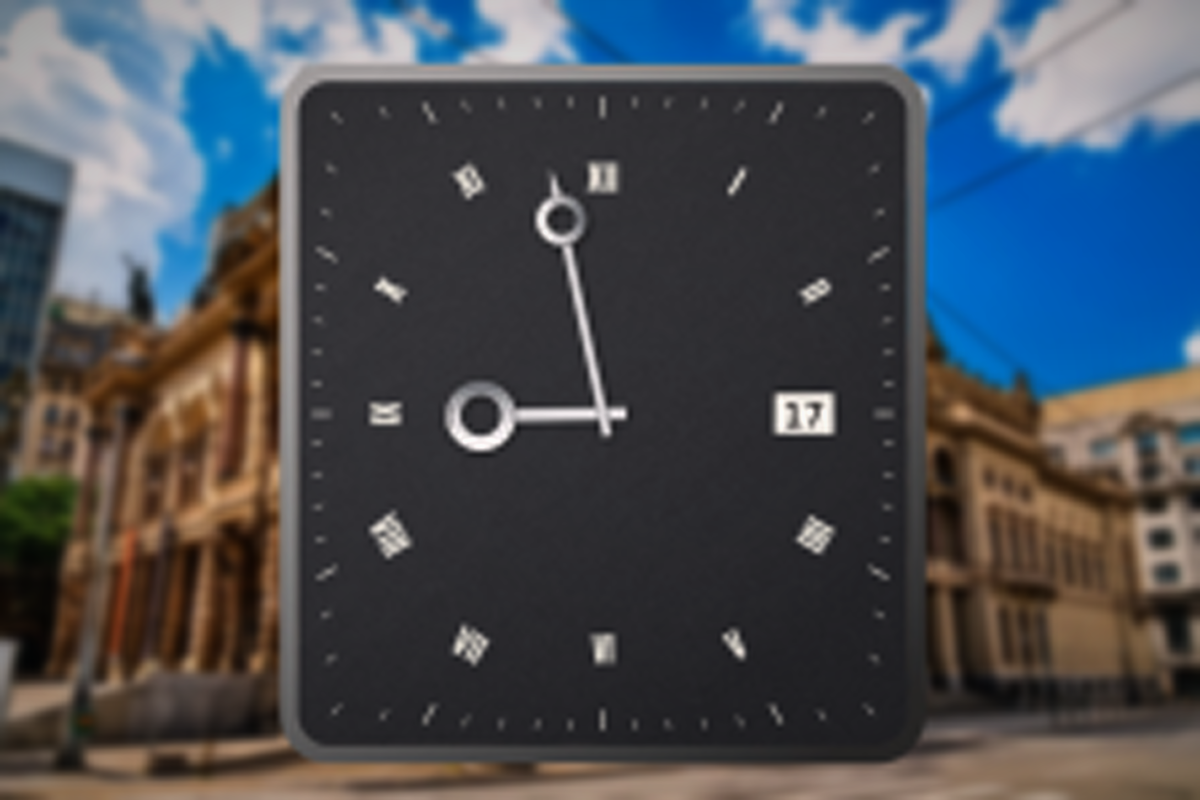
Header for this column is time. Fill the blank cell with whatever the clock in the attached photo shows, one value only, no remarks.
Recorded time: 8:58
